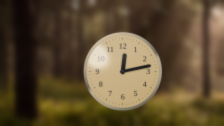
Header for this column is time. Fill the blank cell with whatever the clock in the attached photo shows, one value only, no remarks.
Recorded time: 12:13
